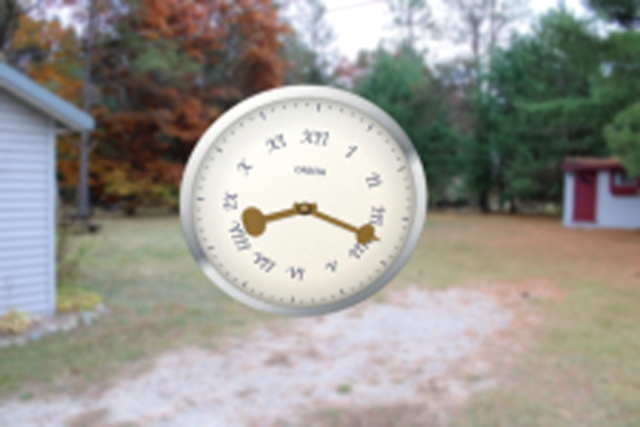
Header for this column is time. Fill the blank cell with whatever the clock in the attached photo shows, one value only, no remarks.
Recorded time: 8:18
